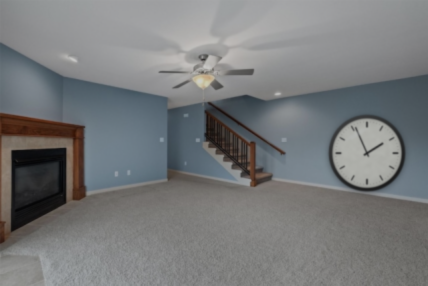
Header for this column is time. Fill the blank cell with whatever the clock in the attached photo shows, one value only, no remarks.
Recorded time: 1:56
